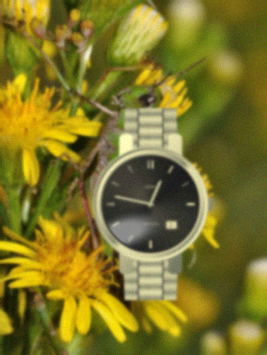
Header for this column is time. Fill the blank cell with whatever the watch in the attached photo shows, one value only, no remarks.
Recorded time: 12:47
